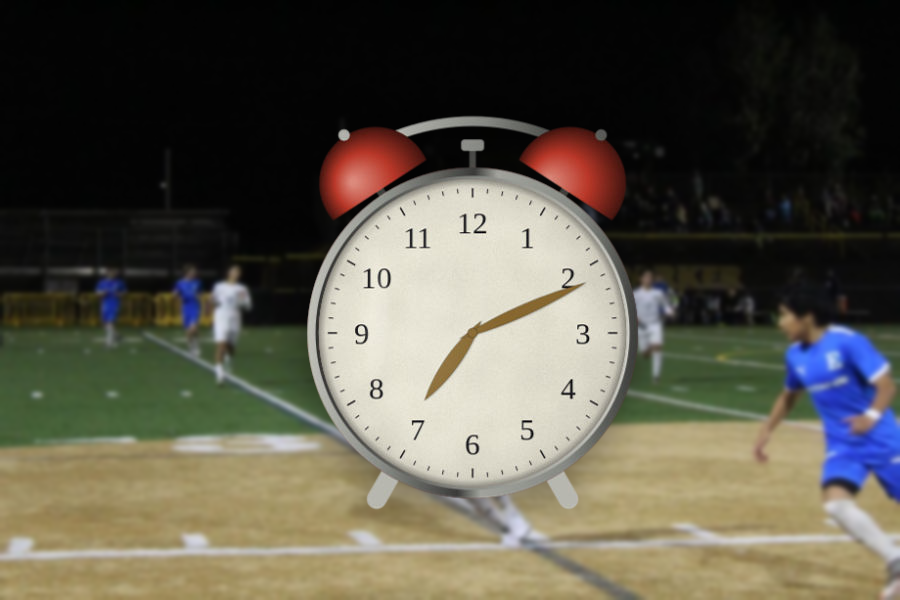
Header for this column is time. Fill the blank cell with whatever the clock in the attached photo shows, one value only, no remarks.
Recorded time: 7:11
